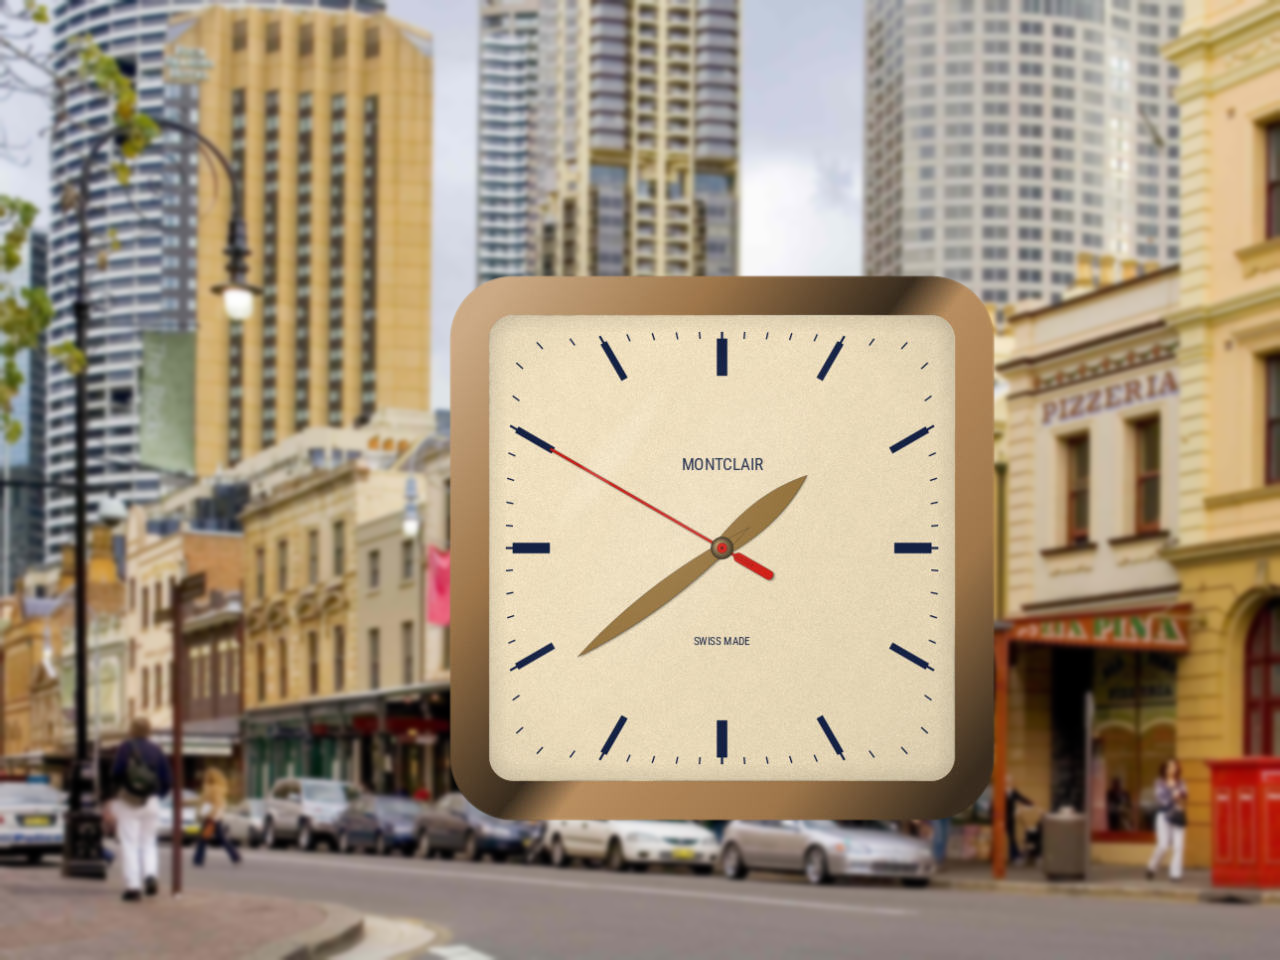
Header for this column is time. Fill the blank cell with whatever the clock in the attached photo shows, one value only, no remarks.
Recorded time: 1:38:50
